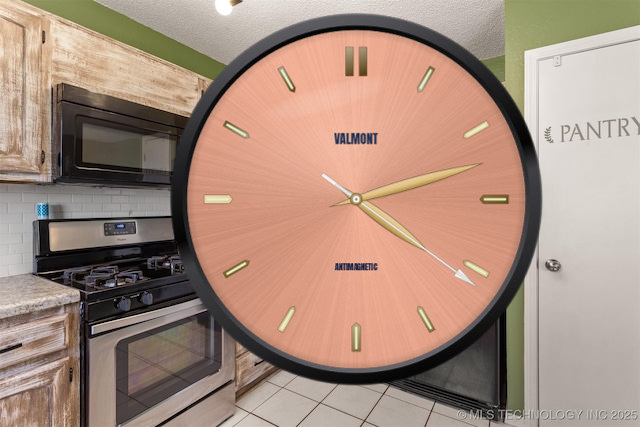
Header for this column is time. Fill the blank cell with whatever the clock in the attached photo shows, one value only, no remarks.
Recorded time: 4:12:21
